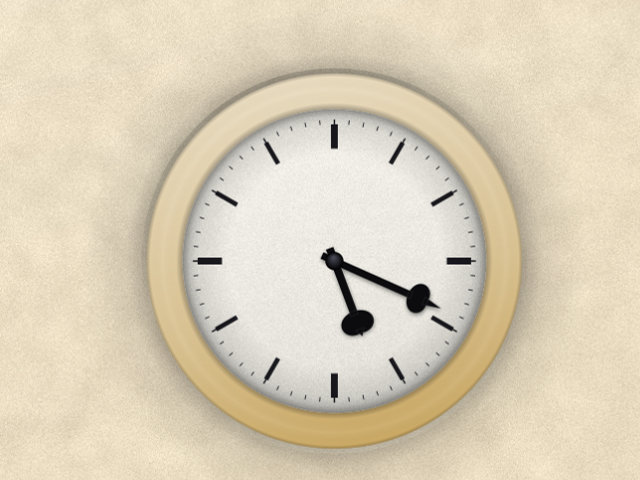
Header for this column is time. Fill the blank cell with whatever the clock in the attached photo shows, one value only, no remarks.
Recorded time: 5:19
